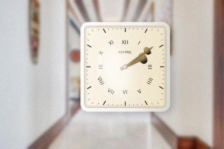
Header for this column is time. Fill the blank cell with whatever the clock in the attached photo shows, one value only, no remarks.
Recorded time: 2:09
